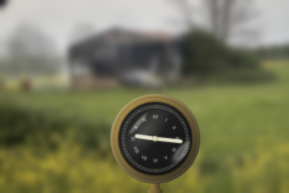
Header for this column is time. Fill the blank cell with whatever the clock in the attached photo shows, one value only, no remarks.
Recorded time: 9:16
